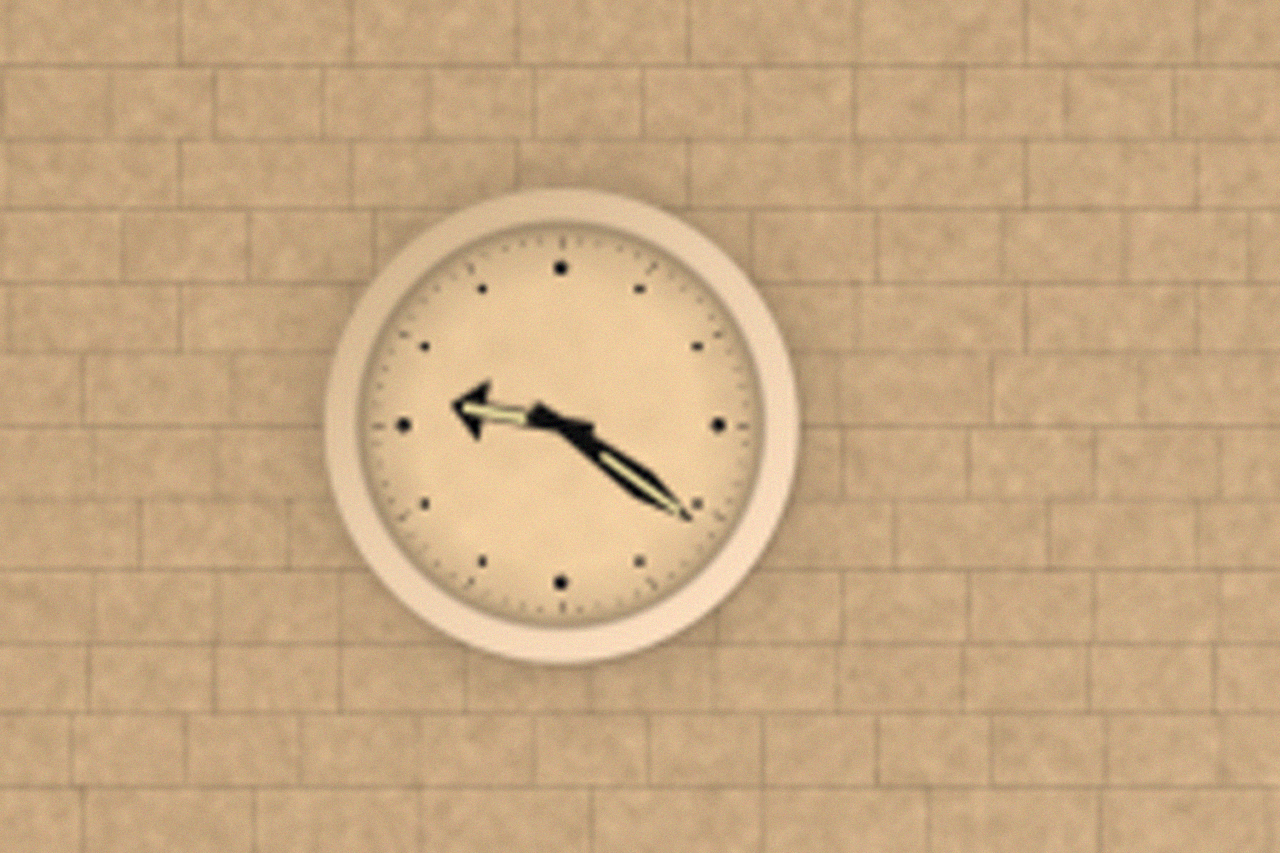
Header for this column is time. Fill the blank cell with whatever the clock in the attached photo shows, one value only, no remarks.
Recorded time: 9:21
